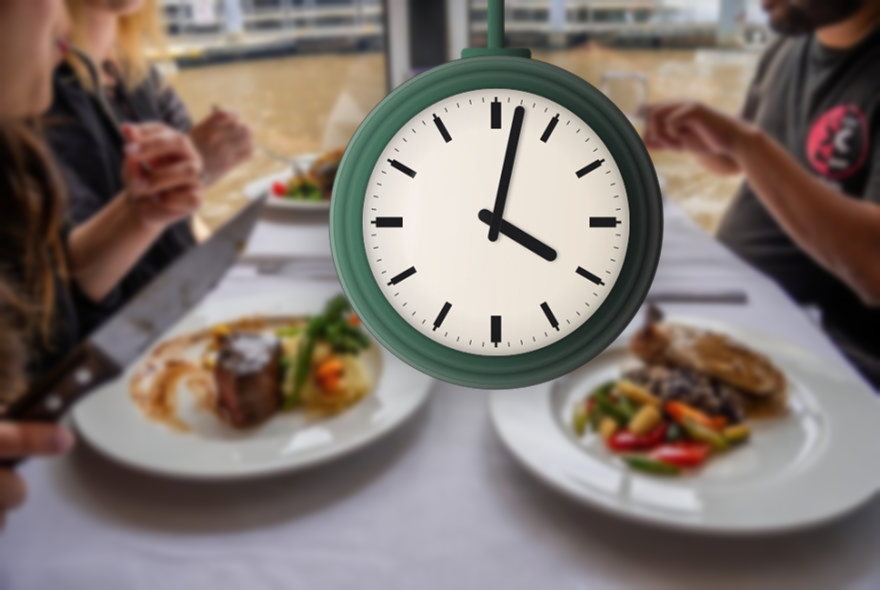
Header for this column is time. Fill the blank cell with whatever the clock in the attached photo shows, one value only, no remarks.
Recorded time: 4:02
